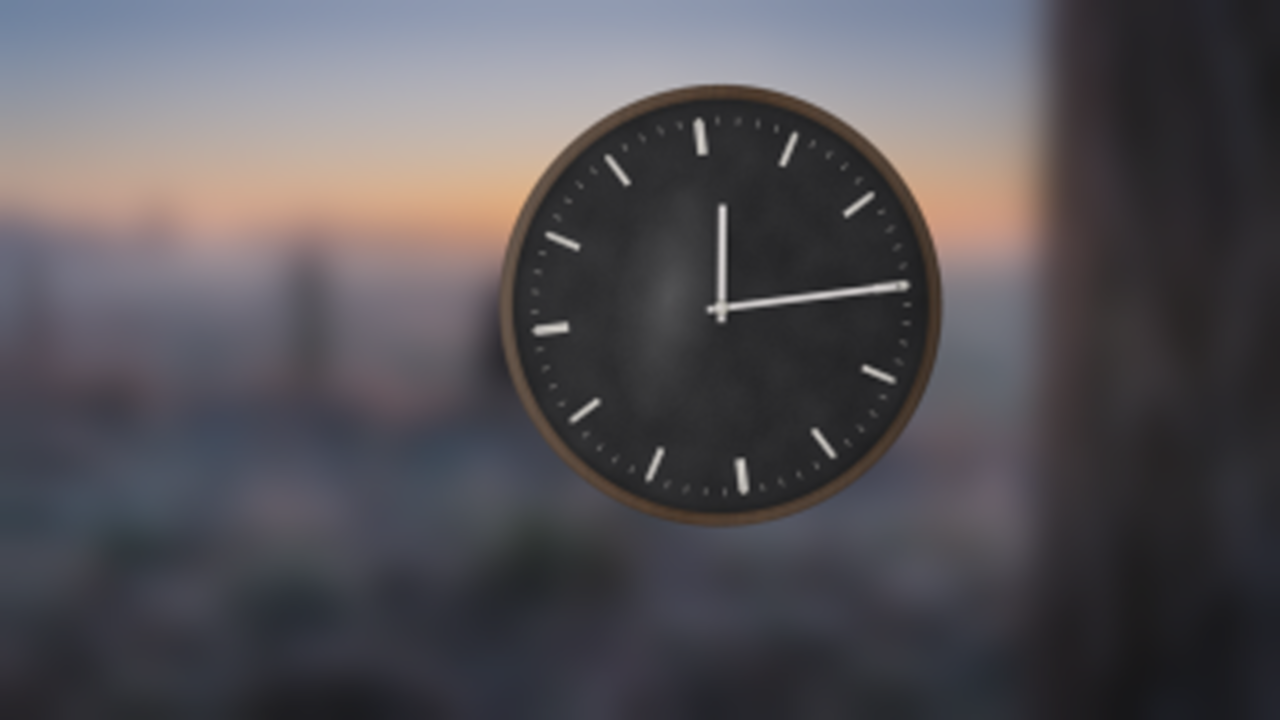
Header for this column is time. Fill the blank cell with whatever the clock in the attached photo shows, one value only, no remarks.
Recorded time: 12:15
